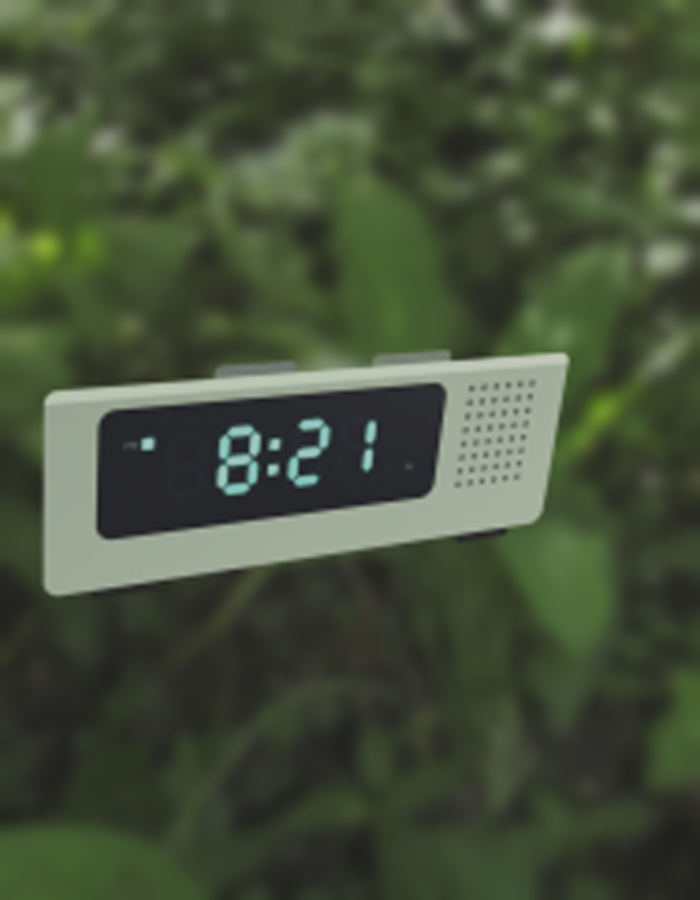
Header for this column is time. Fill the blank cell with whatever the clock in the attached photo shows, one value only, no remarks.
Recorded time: 8:21
